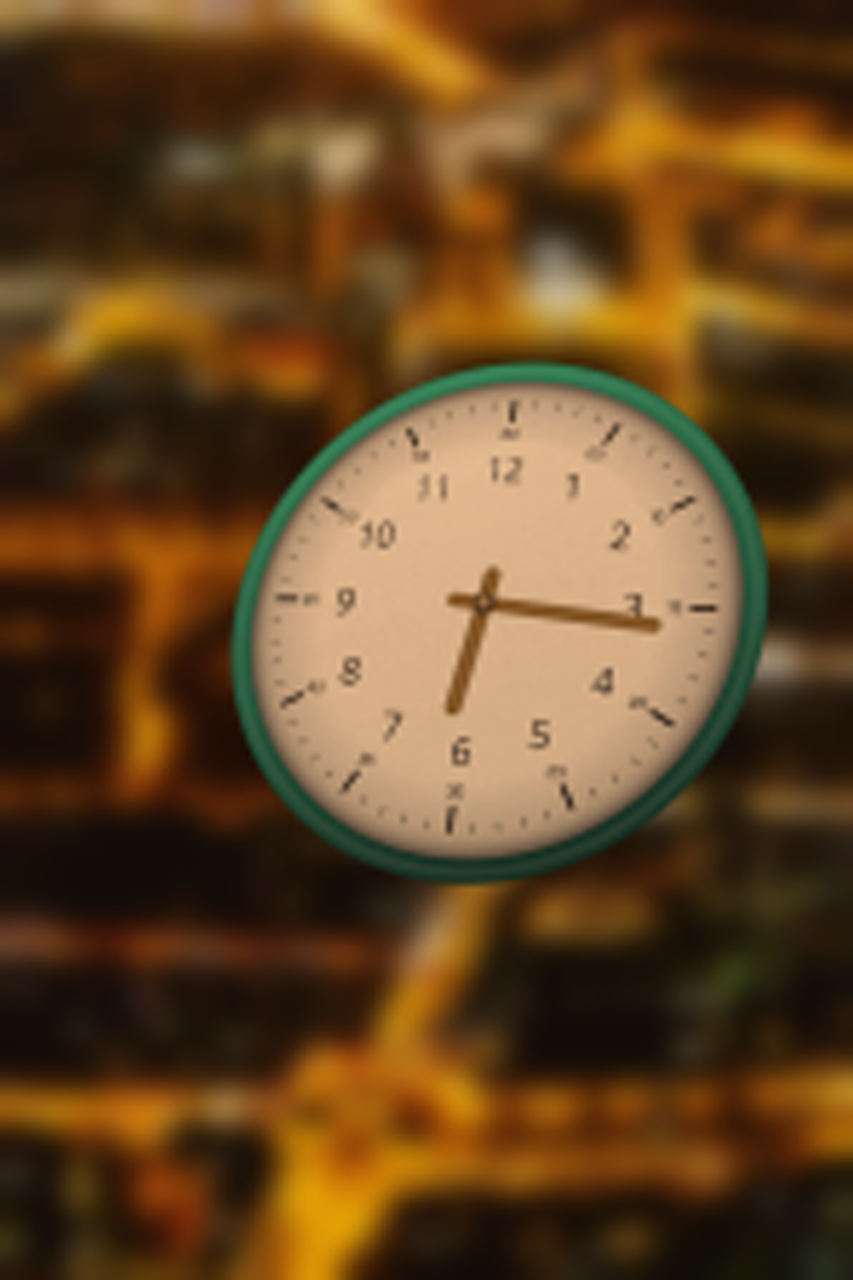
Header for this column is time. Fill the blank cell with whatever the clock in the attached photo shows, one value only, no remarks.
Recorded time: 6:16
